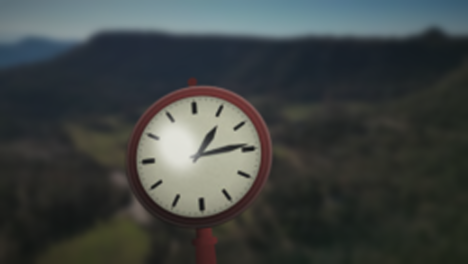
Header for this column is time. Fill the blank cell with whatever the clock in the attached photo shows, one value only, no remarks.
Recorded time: 1:14
